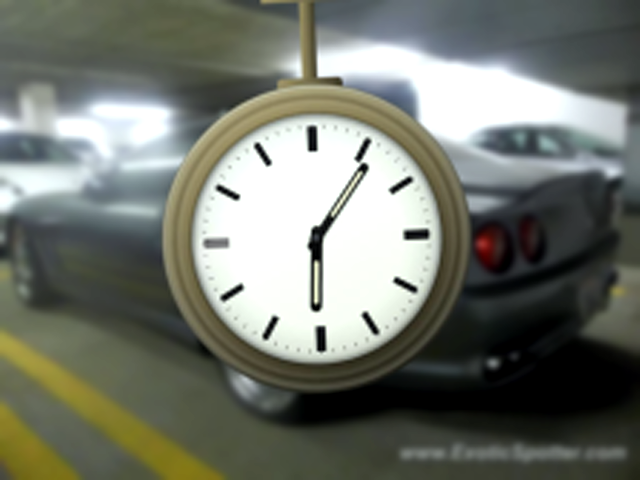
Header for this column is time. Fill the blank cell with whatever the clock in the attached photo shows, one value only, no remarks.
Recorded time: 6:06
